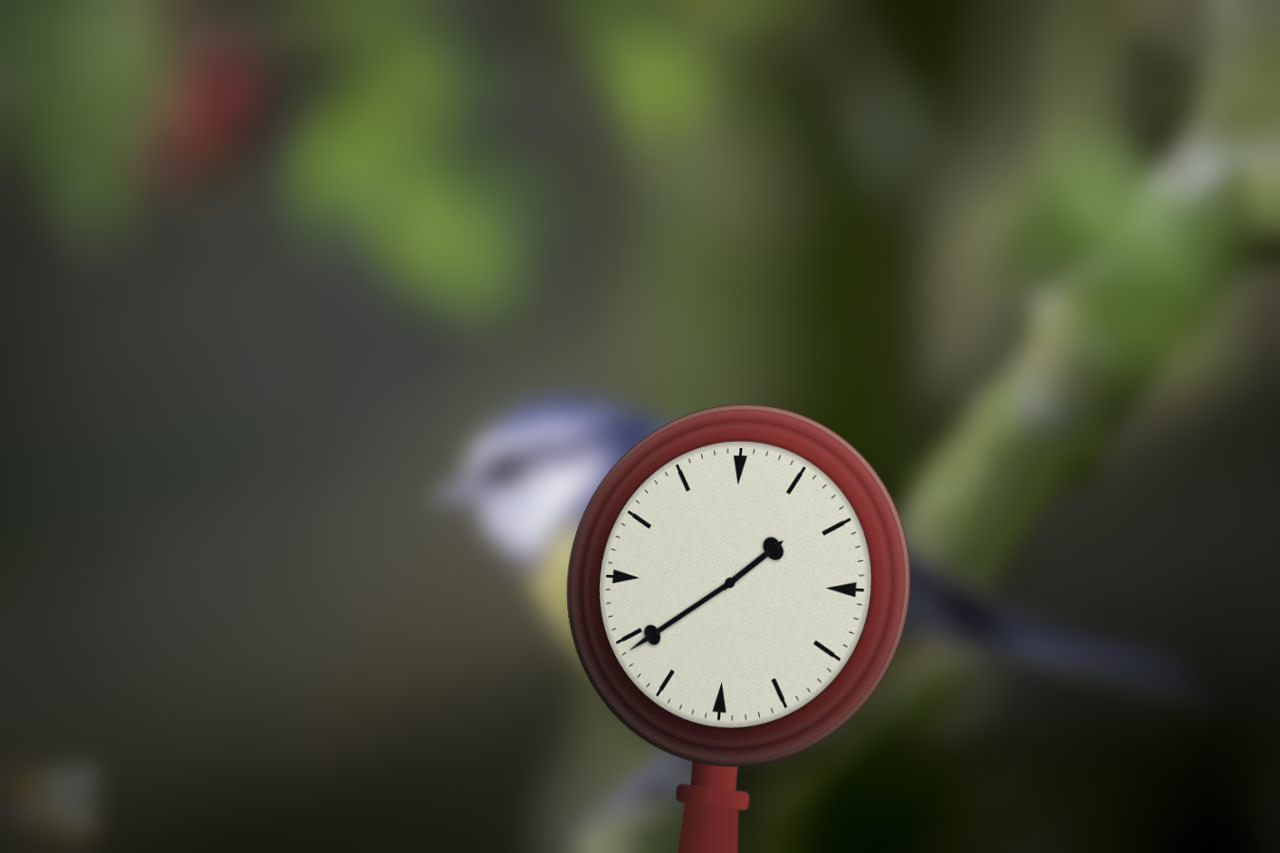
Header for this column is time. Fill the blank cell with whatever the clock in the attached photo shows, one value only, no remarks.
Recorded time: 1:39
